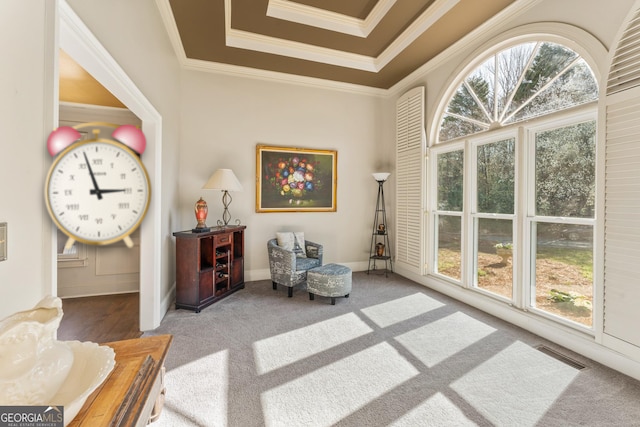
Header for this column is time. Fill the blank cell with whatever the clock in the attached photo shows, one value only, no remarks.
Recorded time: 2:57
